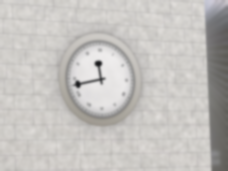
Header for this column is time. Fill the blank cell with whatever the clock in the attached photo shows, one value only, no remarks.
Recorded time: 11:43
